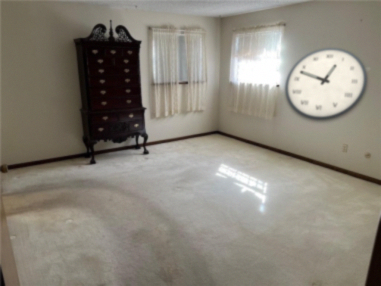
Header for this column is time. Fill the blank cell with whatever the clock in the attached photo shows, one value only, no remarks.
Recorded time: 12:48
